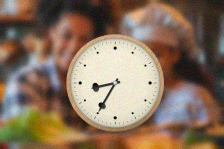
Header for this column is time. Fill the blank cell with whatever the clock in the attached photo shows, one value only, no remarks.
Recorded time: 8:35
